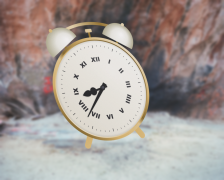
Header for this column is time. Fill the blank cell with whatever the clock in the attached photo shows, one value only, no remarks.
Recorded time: 8:37
